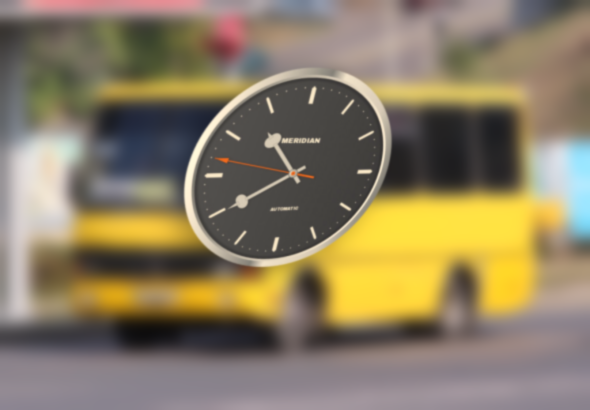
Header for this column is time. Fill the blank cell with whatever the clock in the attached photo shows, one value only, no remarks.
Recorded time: 10:39:47
